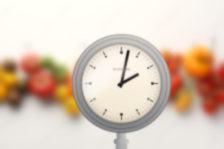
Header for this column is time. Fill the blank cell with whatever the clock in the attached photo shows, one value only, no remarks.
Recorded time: 2:02
